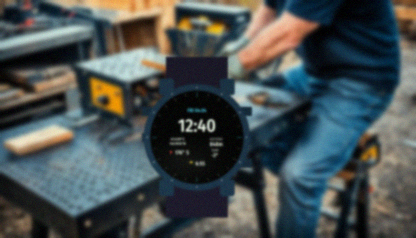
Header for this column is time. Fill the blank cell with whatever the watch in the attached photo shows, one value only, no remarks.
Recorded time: 12:40
